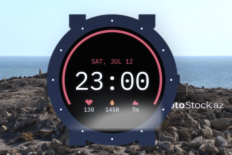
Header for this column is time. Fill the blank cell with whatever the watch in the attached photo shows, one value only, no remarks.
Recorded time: 23:00
